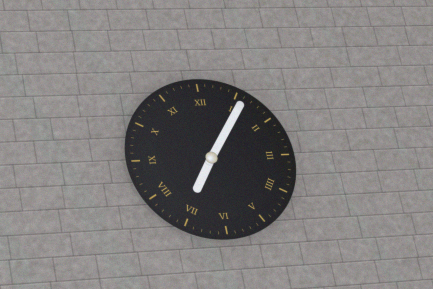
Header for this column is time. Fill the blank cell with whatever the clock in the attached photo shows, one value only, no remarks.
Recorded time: 7:06
